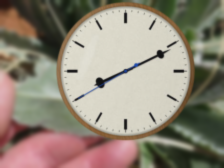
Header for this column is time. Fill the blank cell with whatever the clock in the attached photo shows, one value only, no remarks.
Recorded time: 8:10:40
